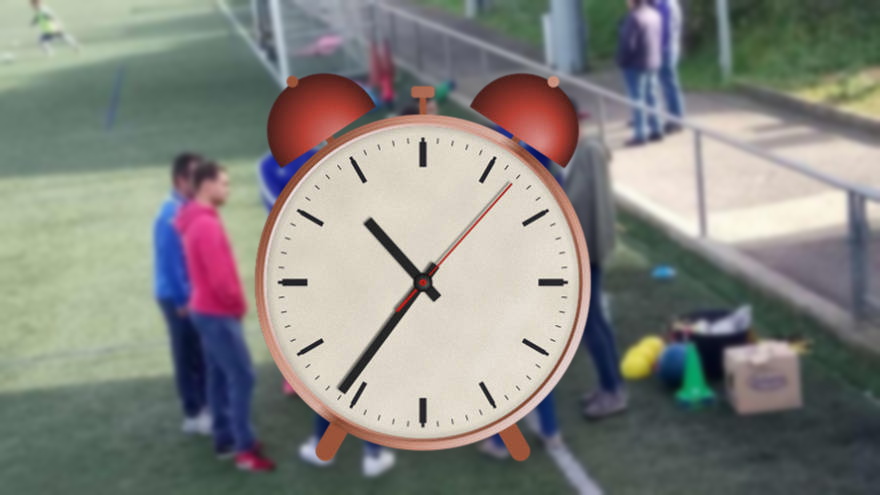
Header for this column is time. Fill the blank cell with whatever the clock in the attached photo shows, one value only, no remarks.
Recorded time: 10:36:07
